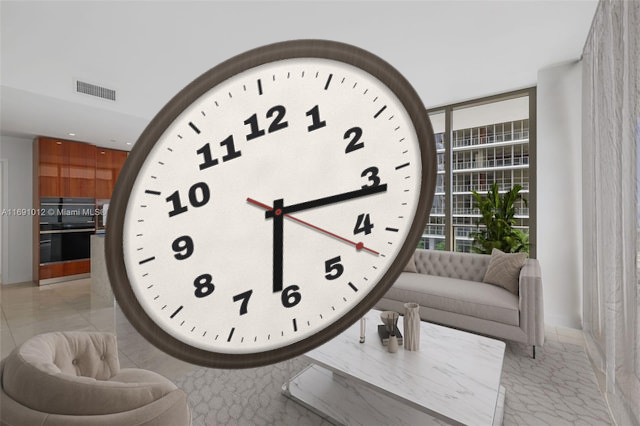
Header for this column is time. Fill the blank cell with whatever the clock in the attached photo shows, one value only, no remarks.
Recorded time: 6:16:22
